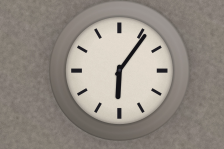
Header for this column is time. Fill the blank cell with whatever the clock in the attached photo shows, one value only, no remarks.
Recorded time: 6:06
